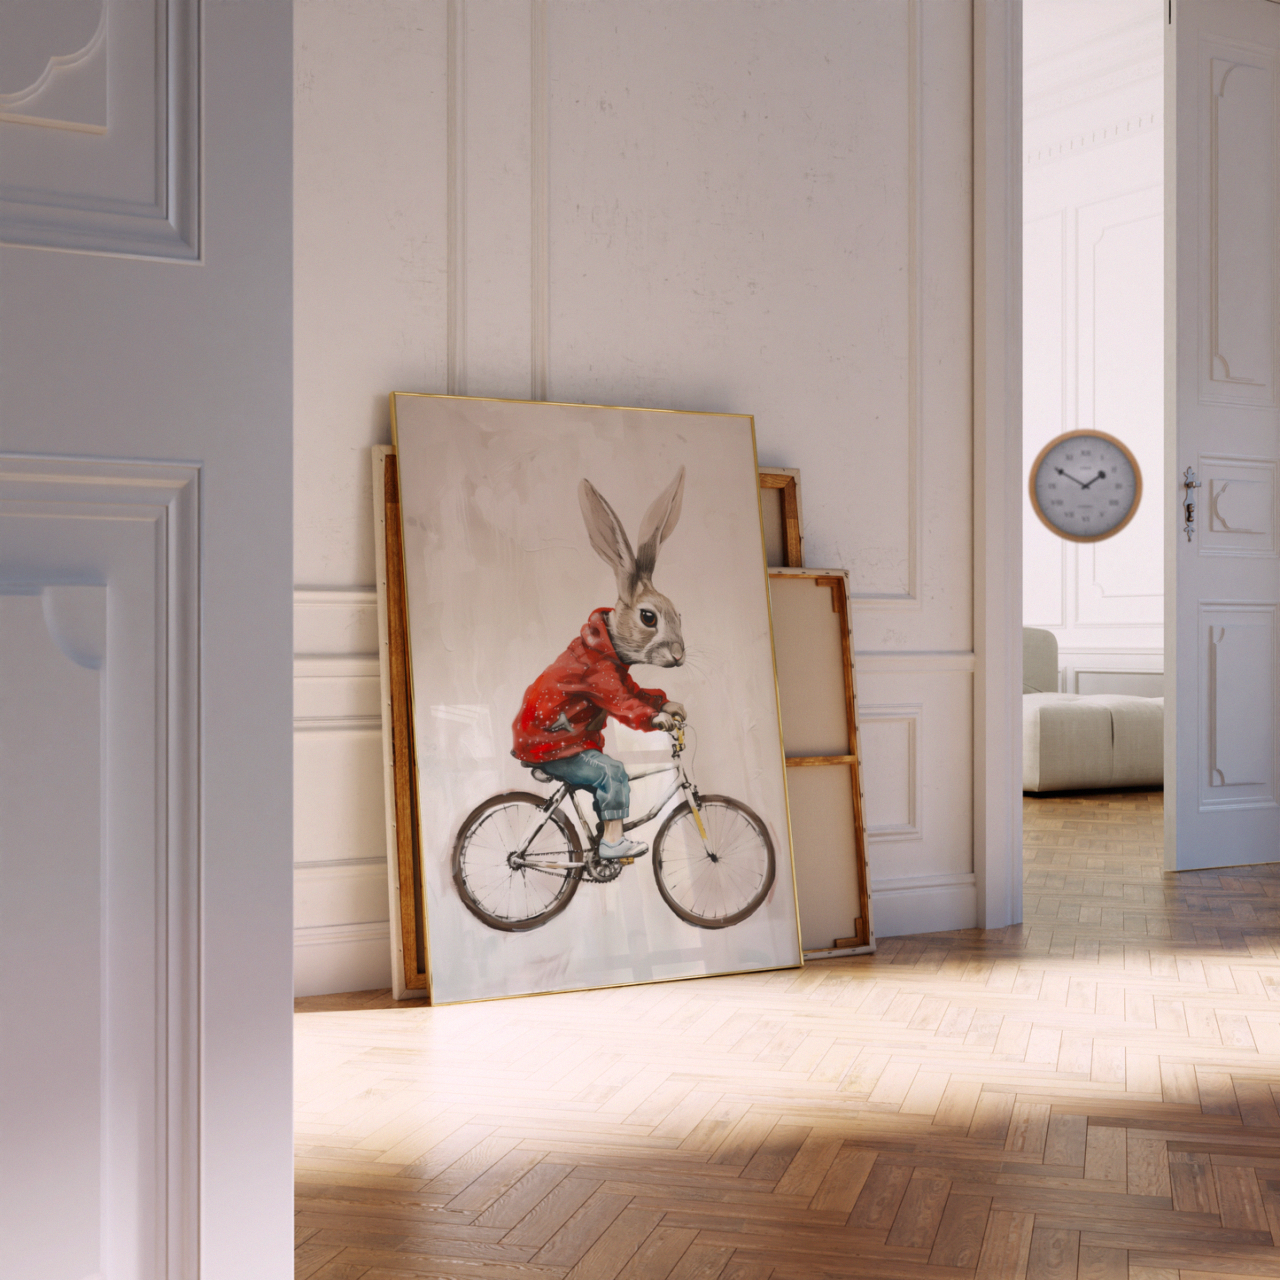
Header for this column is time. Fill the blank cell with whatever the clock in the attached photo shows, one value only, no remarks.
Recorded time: 1:50
